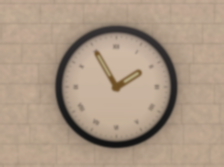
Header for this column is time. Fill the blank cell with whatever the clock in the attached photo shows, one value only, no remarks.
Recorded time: 1:55
